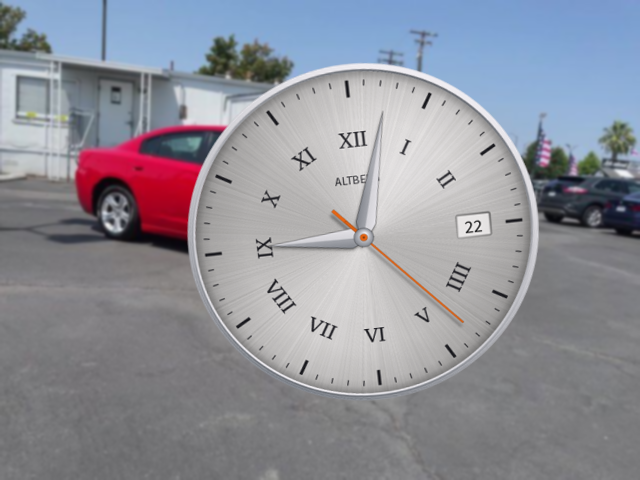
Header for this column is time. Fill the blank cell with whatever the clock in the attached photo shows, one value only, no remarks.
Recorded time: 9:02:23
